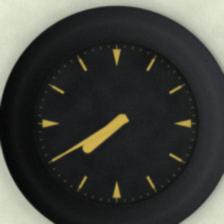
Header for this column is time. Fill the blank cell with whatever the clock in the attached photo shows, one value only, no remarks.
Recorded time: 7:40
